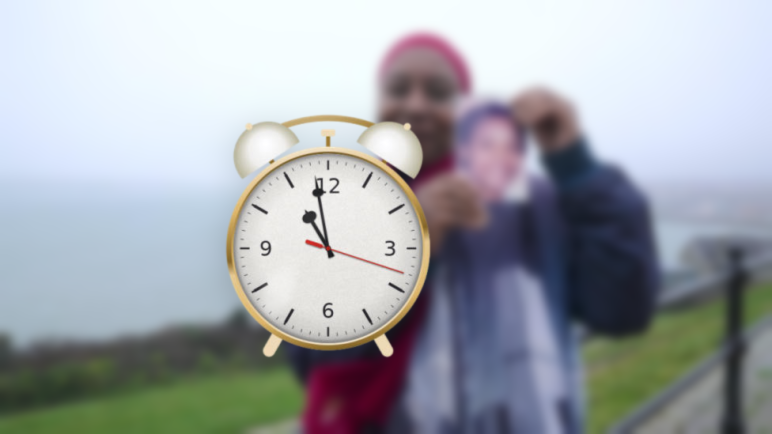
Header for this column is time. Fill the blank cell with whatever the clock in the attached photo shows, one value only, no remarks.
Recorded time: 10:58:18
